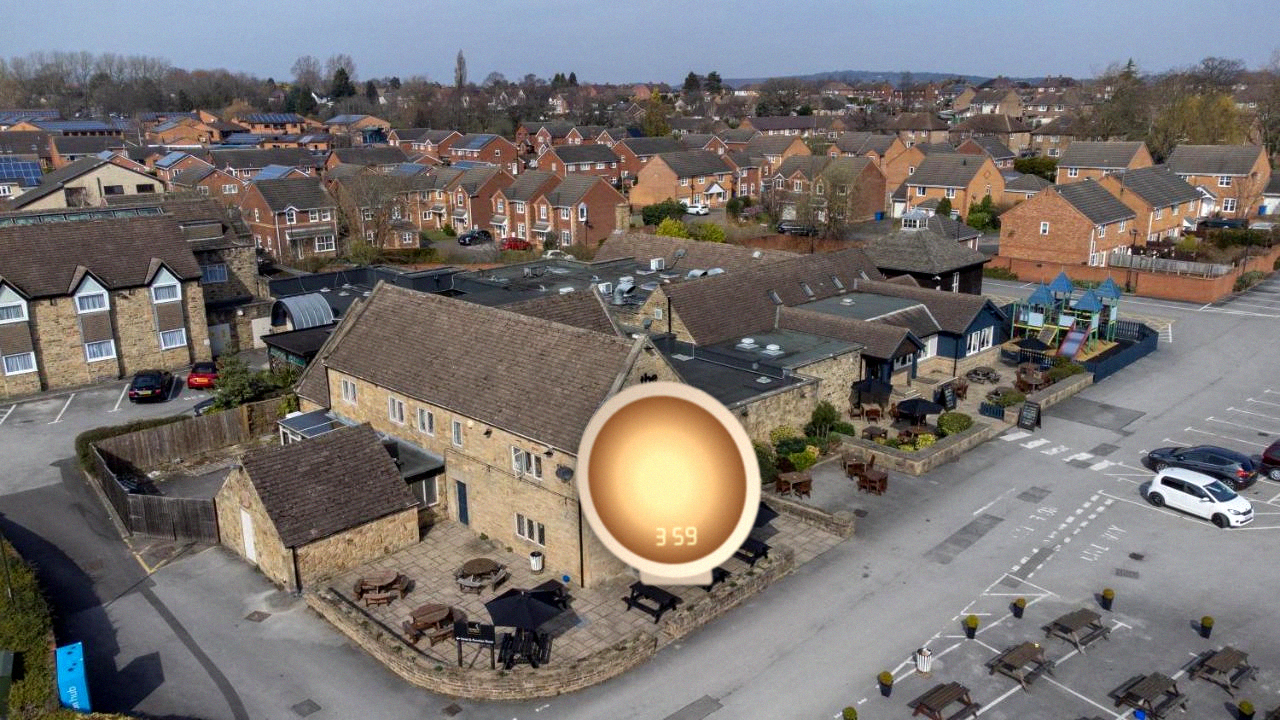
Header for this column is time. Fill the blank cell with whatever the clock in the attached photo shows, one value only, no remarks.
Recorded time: 3:59
